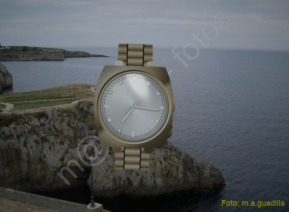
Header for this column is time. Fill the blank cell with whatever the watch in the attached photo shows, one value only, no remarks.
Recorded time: 7:16
